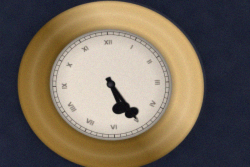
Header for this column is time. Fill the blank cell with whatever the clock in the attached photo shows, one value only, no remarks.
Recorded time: 5:25
